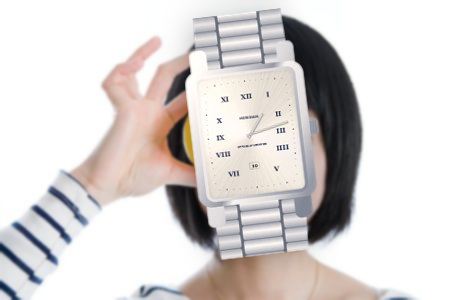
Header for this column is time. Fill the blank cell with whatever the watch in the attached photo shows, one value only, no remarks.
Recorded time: 1:13
